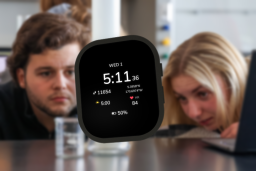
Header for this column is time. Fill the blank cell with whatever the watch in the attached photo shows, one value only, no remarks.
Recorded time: 5:11
